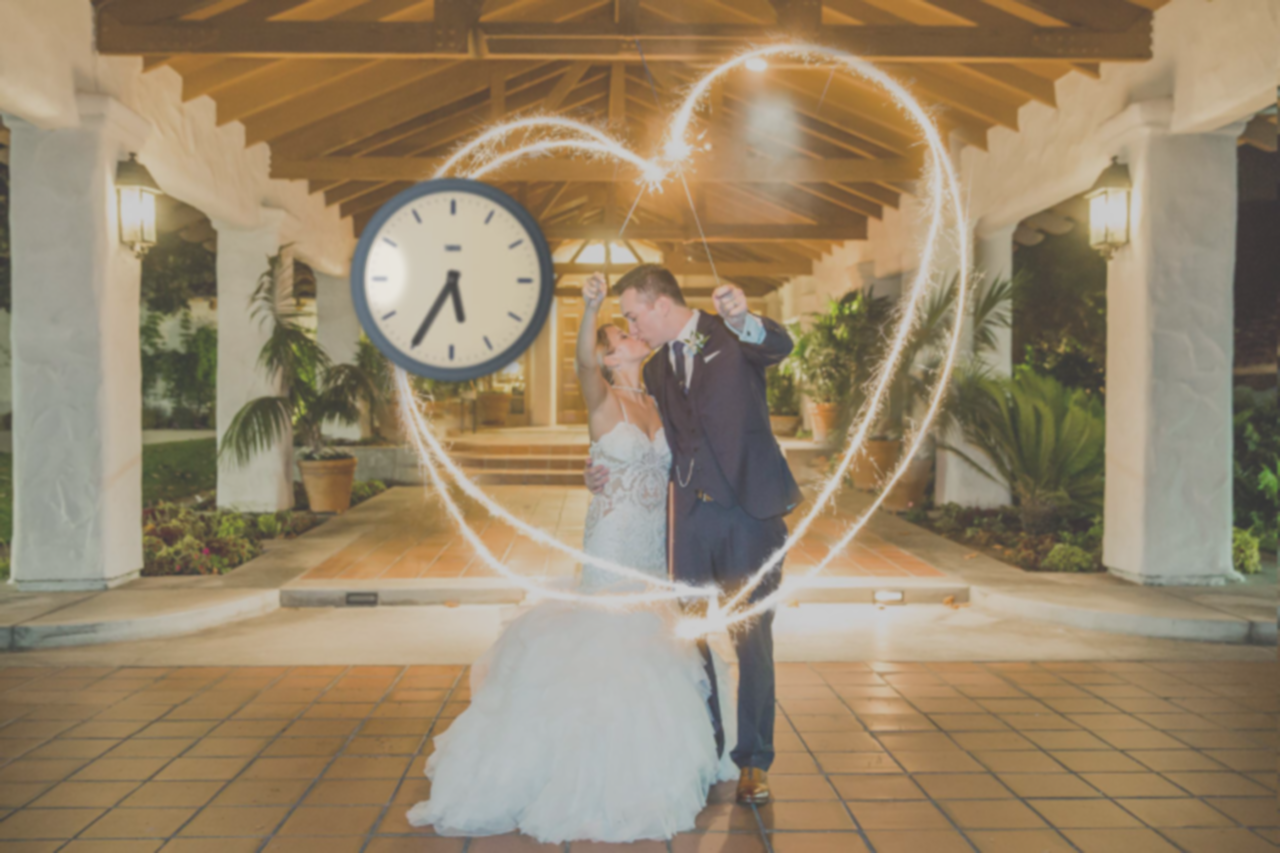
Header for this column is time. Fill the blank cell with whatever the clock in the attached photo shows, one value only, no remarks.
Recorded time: 5:35
